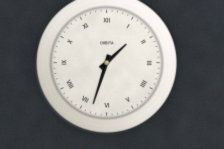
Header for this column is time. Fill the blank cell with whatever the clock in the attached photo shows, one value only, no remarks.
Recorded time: 1:33
